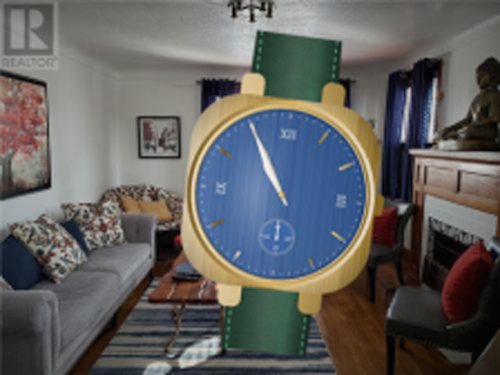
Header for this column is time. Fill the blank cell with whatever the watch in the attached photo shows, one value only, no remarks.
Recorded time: 10:55
